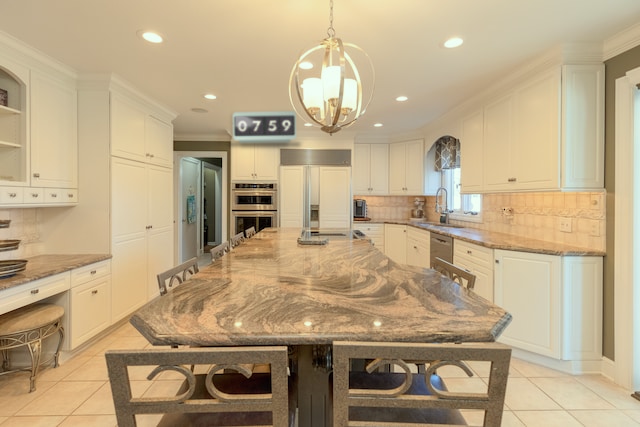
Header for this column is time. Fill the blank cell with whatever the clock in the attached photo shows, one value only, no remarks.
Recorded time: 7:59
